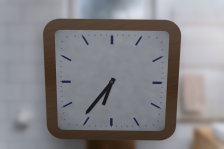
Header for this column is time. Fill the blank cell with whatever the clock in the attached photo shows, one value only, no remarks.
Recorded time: 6:36
